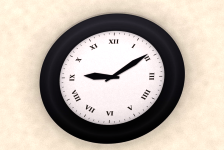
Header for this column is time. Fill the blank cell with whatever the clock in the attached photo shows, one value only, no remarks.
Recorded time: 9:09
